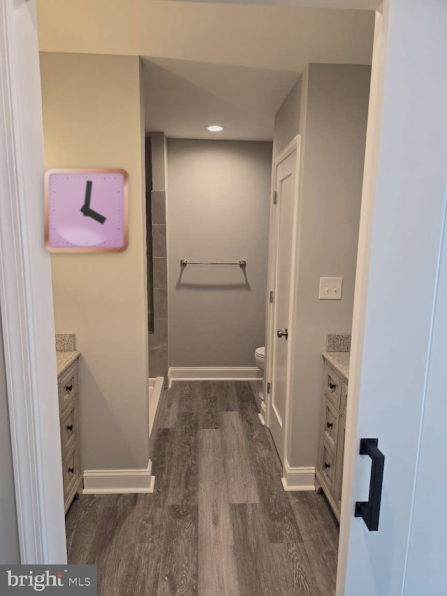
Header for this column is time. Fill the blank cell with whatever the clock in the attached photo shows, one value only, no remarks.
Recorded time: 4:01
